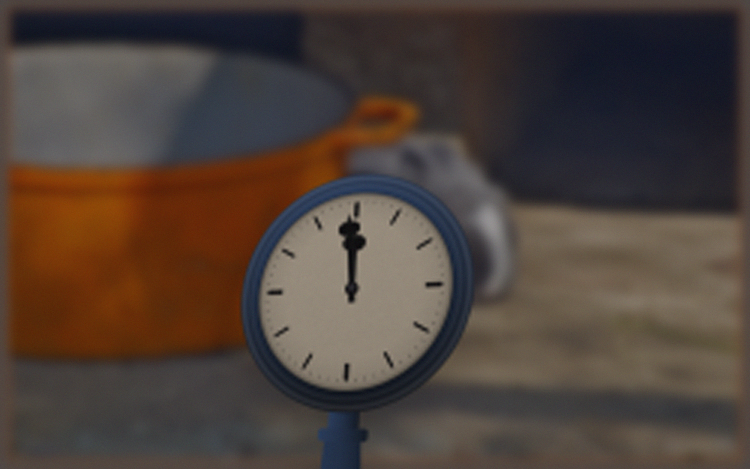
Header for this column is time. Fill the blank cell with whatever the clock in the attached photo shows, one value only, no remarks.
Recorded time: 11:59
